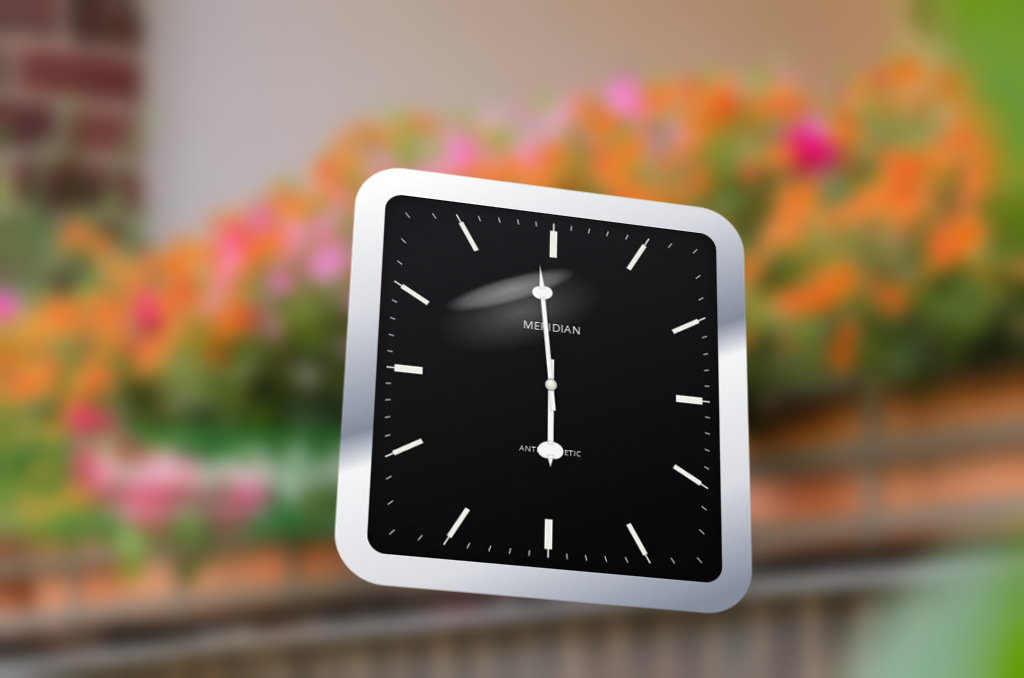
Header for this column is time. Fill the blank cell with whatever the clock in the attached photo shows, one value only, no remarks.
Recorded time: 5:59
